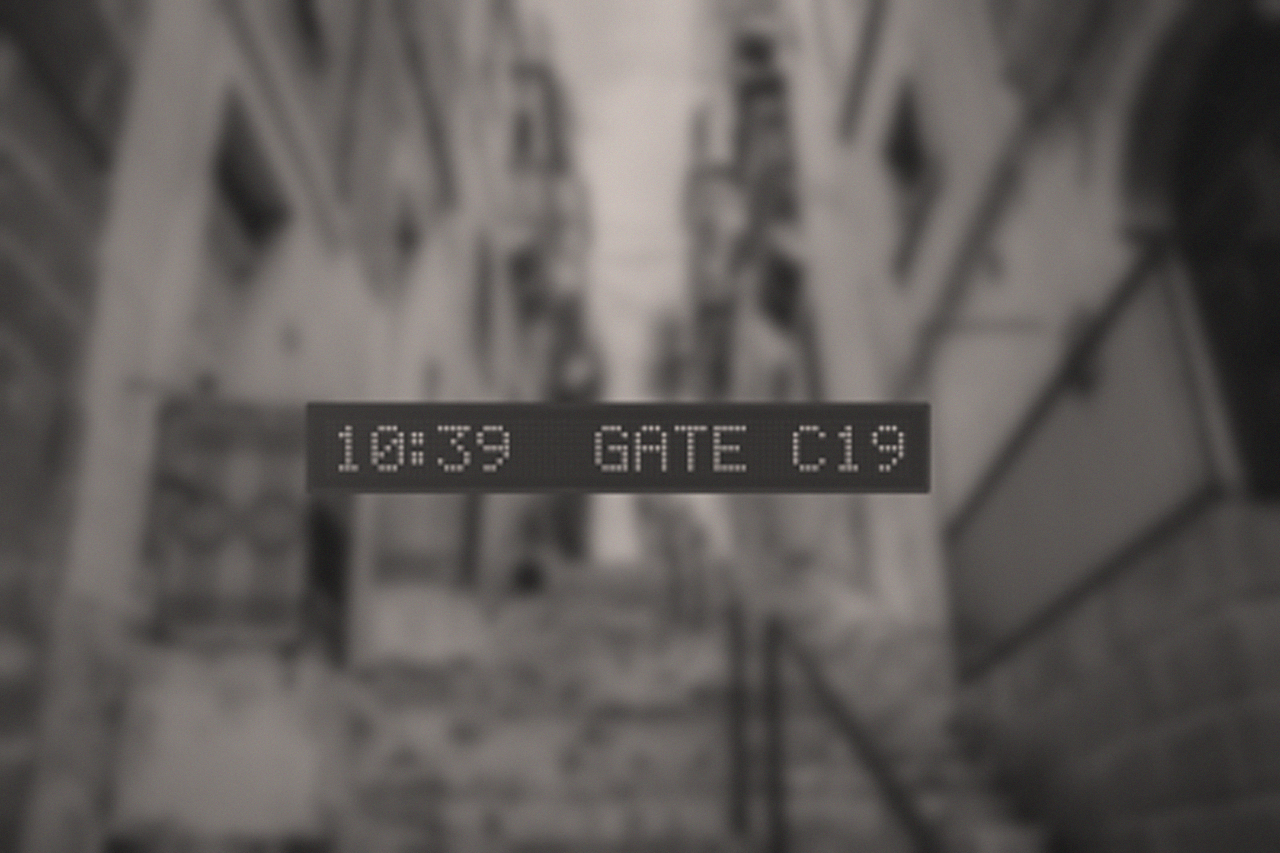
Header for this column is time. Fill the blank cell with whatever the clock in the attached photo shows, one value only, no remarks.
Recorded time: 10:39
